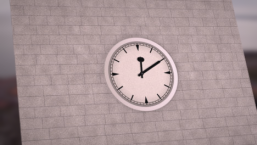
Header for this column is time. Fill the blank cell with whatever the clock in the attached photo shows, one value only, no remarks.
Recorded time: 12:10
